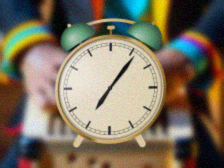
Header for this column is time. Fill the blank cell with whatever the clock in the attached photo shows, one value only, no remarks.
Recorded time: 7:06
